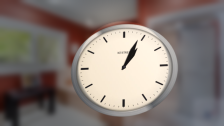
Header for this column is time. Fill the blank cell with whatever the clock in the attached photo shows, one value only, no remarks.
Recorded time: 1:04
